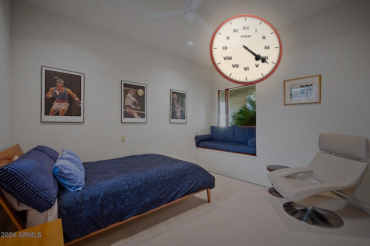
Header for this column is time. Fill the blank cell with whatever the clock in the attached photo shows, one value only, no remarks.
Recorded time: 4:21
